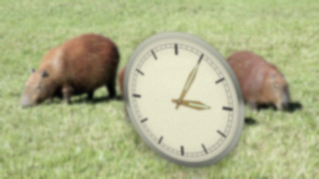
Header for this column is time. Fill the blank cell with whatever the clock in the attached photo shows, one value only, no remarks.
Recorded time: 3:05
